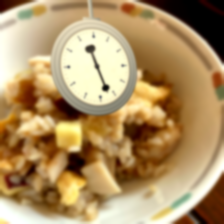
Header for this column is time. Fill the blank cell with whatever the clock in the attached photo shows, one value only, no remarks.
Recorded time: 11:27
